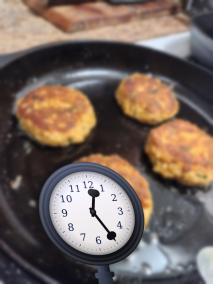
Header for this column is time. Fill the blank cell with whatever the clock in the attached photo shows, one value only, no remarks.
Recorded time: 12:25
